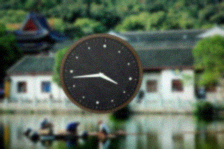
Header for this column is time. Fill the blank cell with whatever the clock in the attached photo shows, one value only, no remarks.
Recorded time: 3:43
